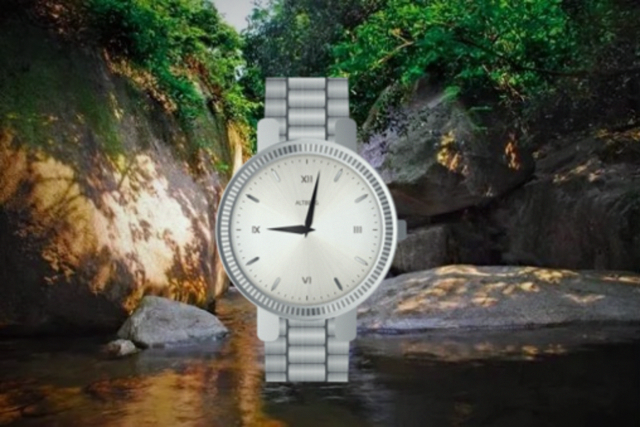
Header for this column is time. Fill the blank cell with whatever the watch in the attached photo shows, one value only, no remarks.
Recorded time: 9:02
